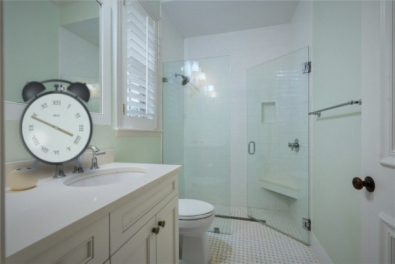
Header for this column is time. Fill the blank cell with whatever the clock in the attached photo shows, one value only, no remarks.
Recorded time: 3:49
